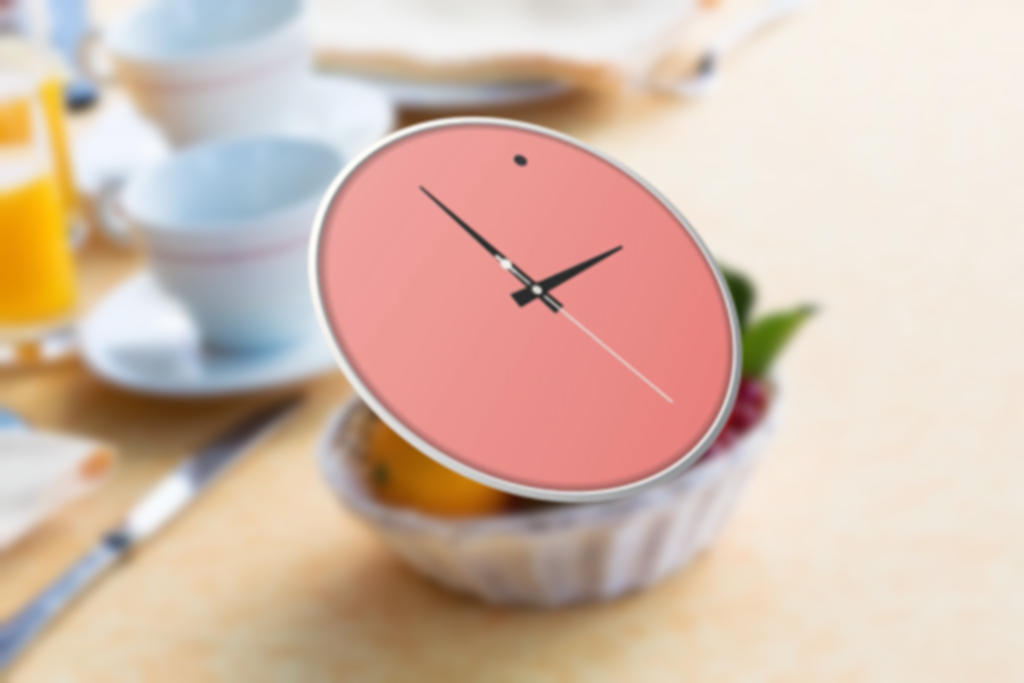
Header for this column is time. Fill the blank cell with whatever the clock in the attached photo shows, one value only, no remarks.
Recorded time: 1:52:22
